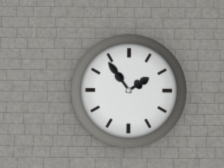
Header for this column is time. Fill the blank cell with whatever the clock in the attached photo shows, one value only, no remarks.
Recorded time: 1:54
